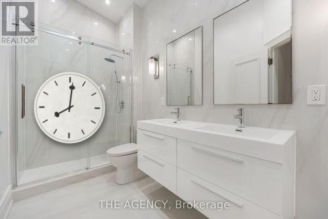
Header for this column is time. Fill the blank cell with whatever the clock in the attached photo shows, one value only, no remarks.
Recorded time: 8:01
